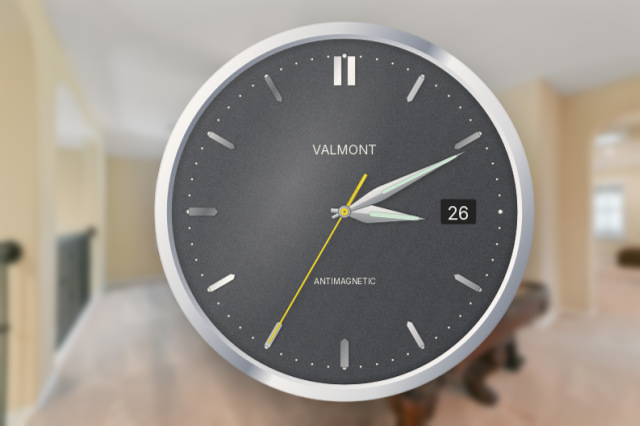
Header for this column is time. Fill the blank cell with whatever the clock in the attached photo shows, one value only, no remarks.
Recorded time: 3:10:35
